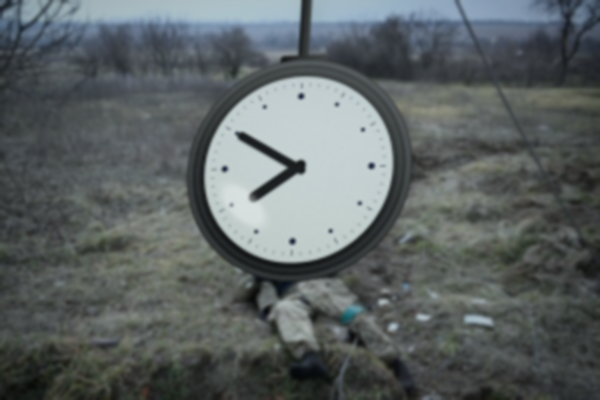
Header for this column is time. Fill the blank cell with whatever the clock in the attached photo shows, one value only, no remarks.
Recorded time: 7:50
